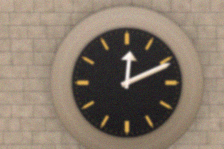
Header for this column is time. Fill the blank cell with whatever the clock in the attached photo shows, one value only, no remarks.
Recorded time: 12:11
